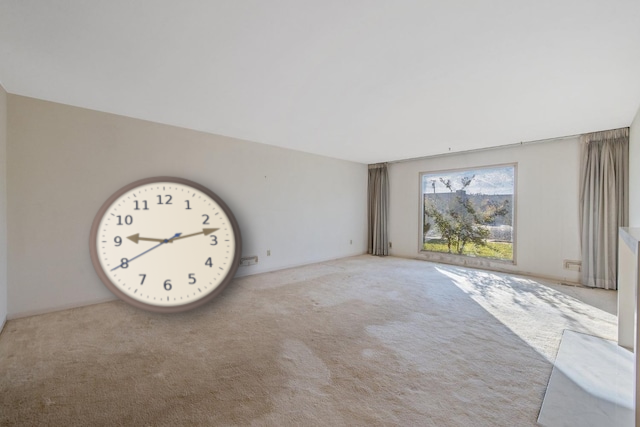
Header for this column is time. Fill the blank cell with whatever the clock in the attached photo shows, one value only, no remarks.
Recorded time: 9:12:40
